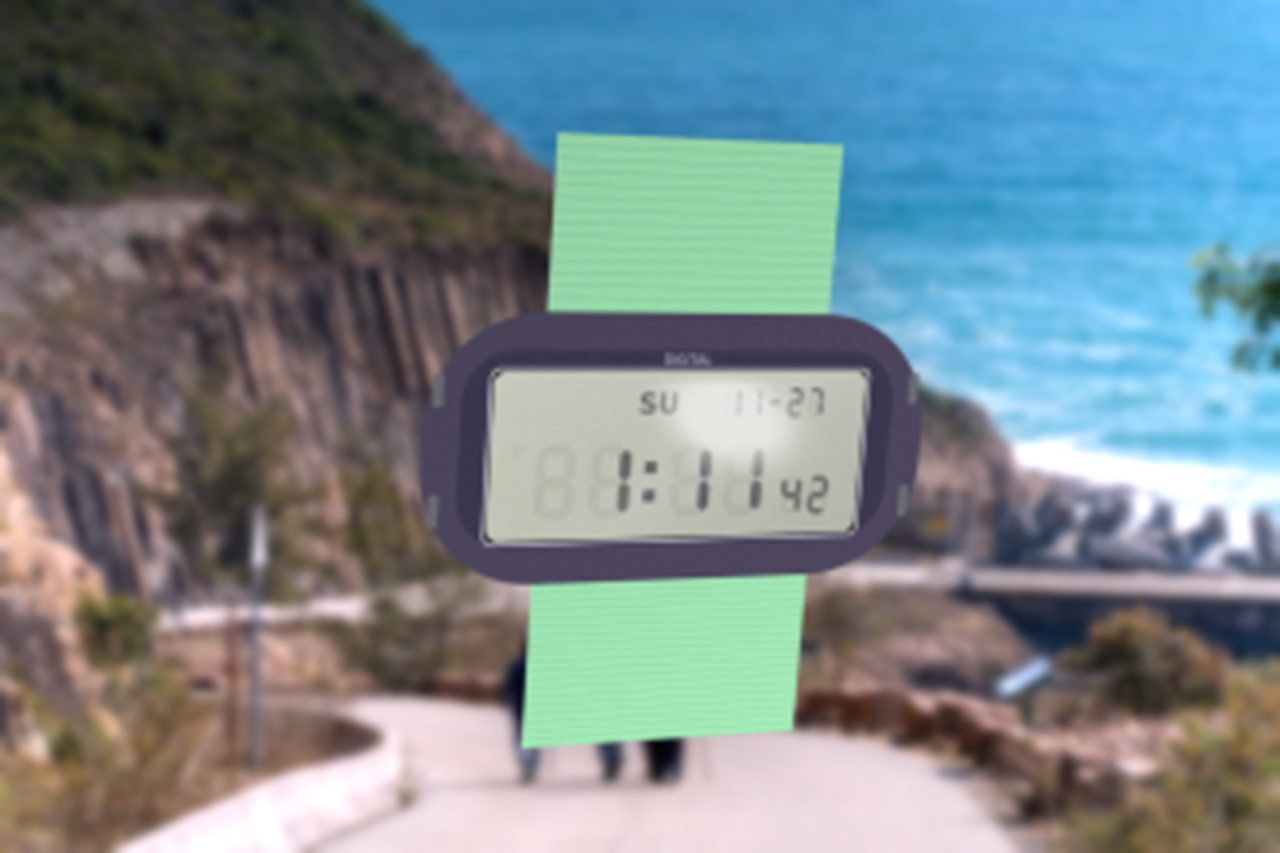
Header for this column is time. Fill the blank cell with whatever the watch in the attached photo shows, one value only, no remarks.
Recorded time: 1:11:42
